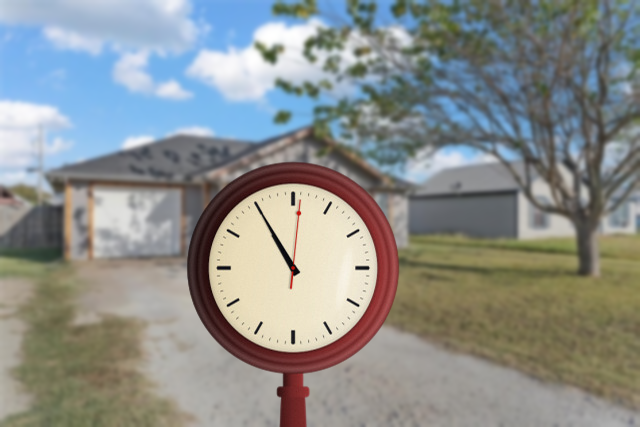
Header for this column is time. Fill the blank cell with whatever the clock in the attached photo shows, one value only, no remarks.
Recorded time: 10:55:01
